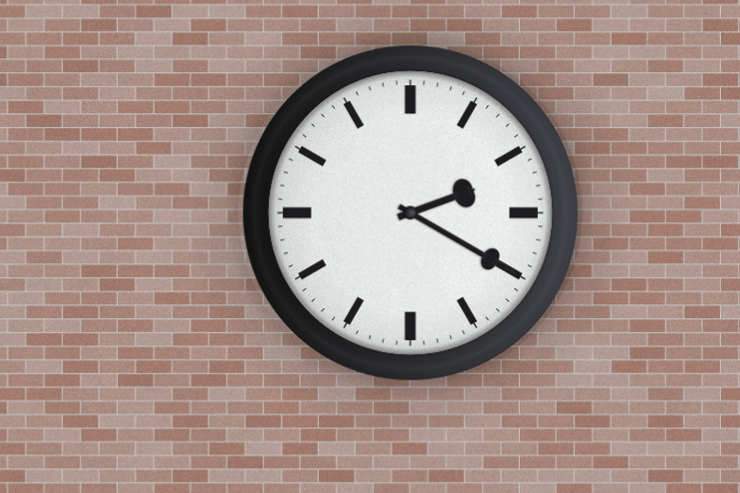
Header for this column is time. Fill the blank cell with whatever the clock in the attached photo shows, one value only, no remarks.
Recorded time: 2:20
